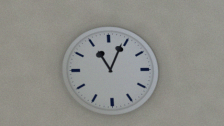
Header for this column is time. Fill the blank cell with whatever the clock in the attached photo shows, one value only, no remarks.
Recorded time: 11:04
